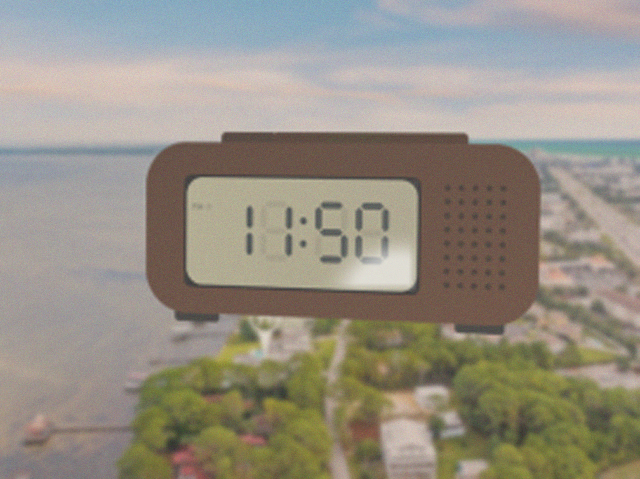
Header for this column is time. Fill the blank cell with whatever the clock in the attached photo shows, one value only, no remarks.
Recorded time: 11:50
